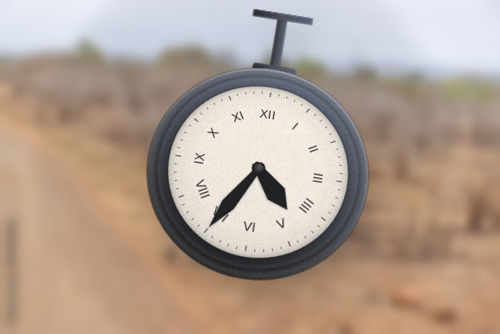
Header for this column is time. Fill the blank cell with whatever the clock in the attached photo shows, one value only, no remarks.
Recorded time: 4:35
